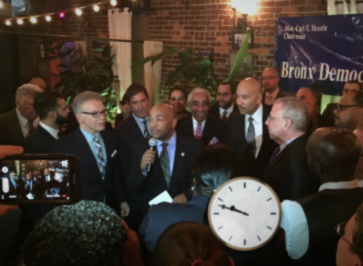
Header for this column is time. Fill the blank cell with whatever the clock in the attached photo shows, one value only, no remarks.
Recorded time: 9:48
